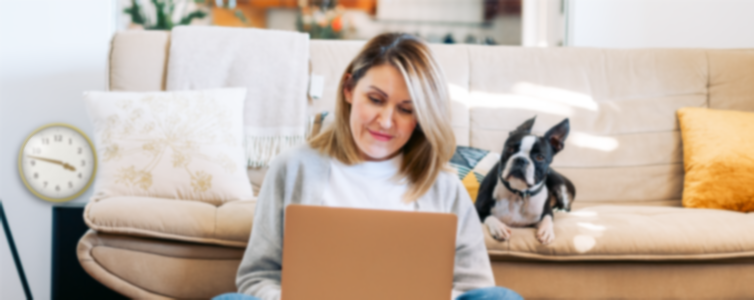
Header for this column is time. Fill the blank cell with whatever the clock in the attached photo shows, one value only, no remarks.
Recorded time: 3:47
